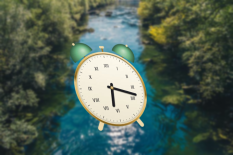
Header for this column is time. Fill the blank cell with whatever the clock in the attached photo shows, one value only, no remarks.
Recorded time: 6:18
